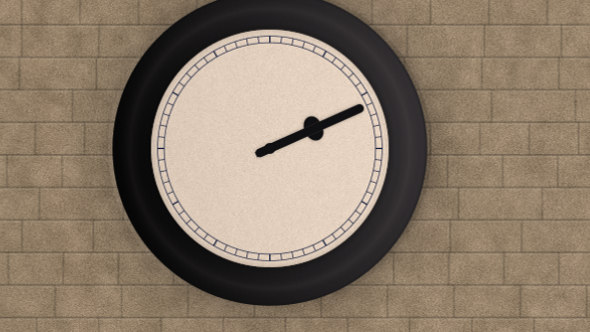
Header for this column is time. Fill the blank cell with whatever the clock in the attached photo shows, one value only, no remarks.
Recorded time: 2:11
